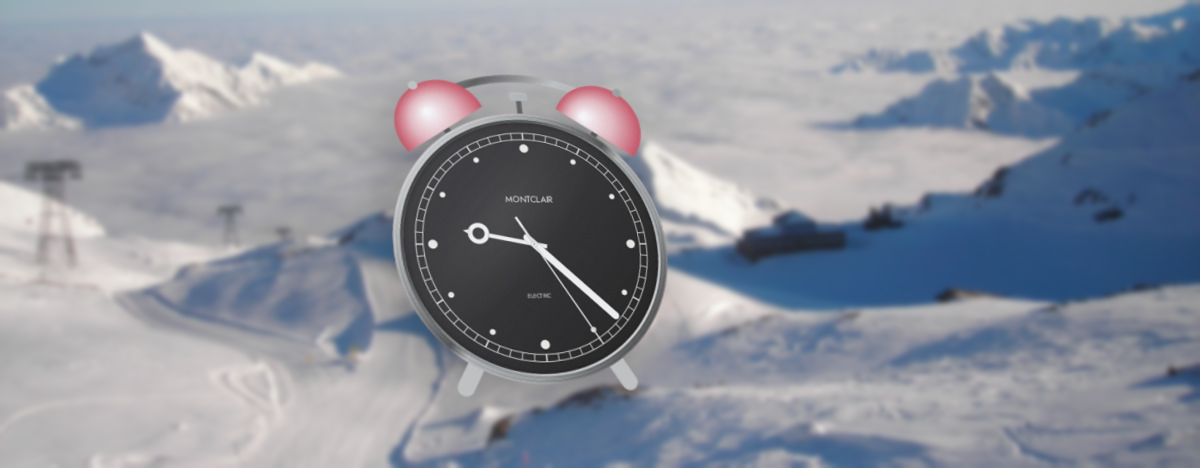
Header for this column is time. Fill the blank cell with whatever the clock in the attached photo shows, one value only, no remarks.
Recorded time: 9:22:25
